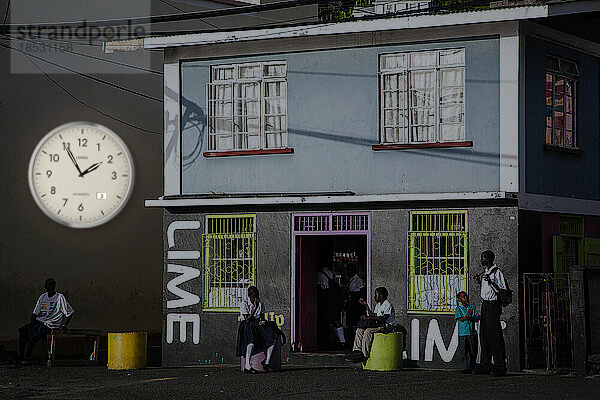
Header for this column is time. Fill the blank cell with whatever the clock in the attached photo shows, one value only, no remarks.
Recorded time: 1:55
